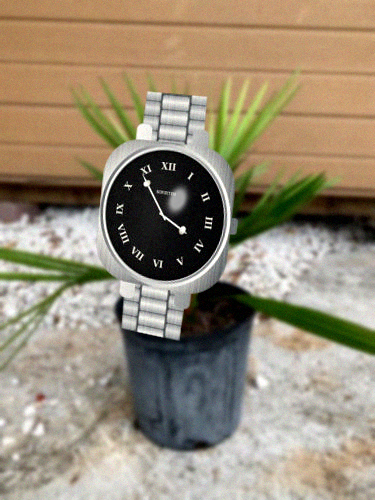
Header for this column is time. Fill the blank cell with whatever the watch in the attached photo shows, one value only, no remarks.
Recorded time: 3:54
